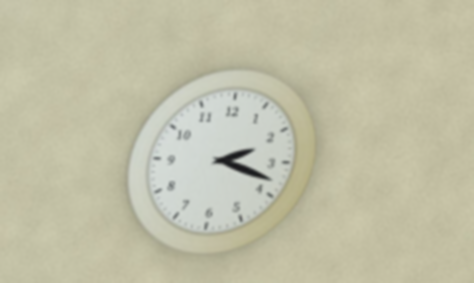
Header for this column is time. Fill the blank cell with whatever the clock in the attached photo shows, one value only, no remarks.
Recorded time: 2:18
